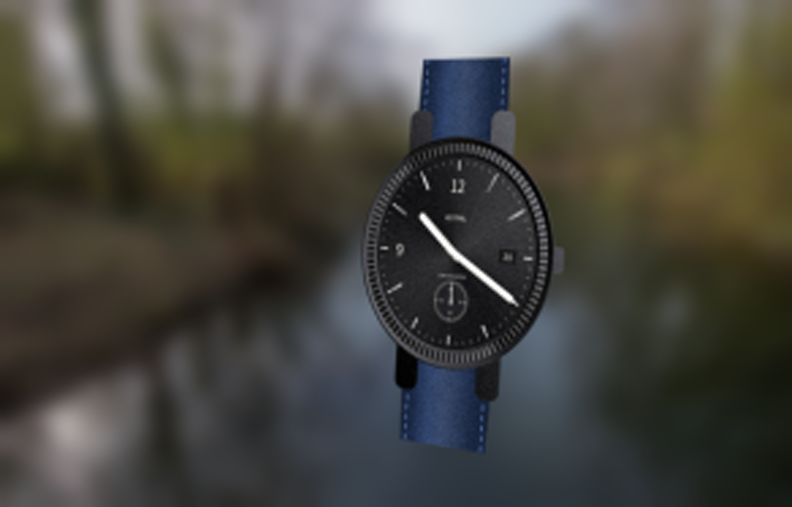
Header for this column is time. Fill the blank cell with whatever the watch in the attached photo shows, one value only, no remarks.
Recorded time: 10:20
